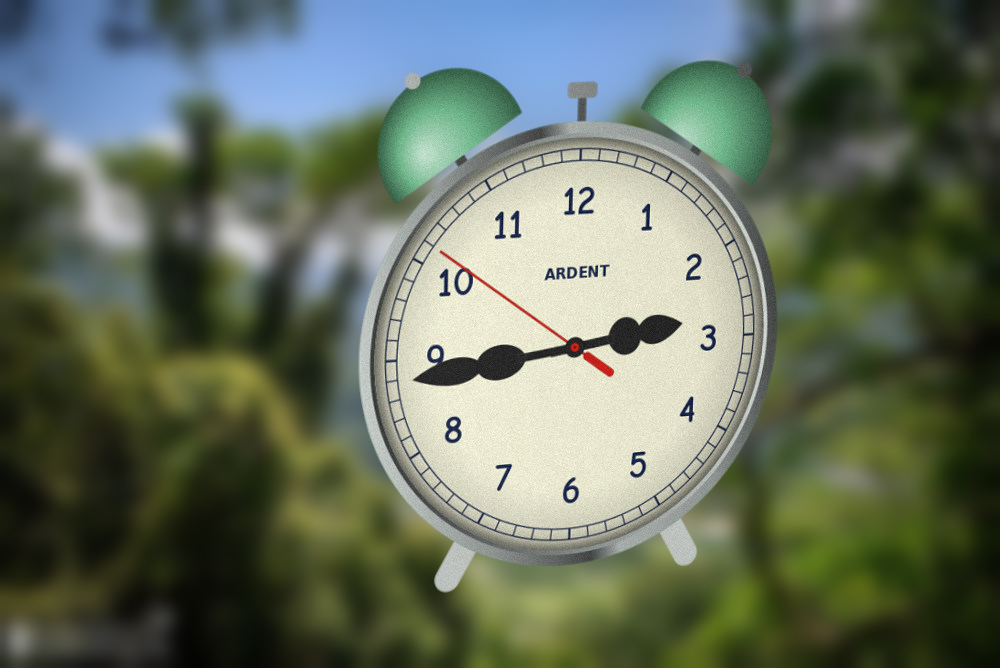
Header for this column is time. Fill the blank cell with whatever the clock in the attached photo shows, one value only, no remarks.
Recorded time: 2:43:51
